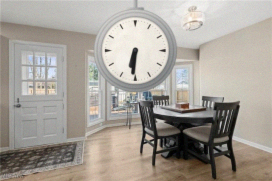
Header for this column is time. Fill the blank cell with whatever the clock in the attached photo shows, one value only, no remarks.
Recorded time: 6:31
